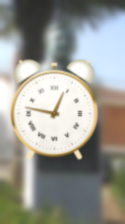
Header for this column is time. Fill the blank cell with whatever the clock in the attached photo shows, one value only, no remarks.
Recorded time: 12:47
